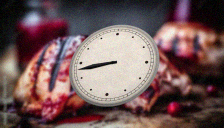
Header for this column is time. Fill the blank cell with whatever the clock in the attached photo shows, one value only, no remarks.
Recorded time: 8:43
